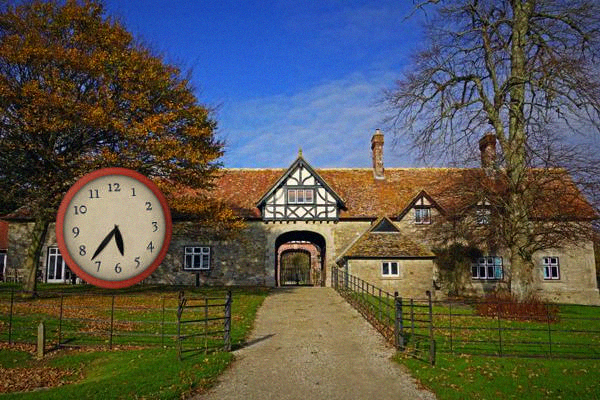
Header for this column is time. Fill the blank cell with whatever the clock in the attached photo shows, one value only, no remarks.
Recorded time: 5:37
